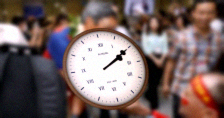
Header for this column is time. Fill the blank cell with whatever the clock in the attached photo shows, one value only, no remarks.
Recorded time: 2:10
